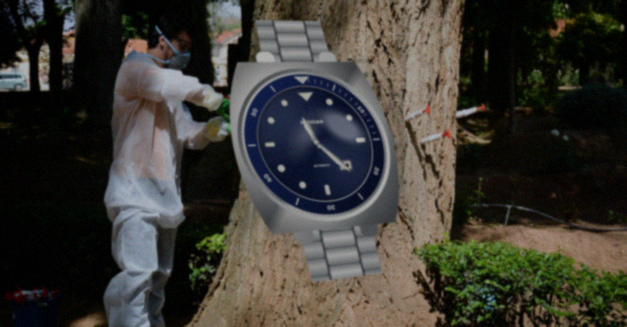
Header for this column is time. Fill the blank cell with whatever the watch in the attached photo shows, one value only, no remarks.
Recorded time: 11:23
